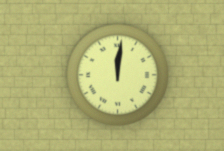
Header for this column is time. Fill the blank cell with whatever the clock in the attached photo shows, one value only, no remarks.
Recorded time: 12:01
